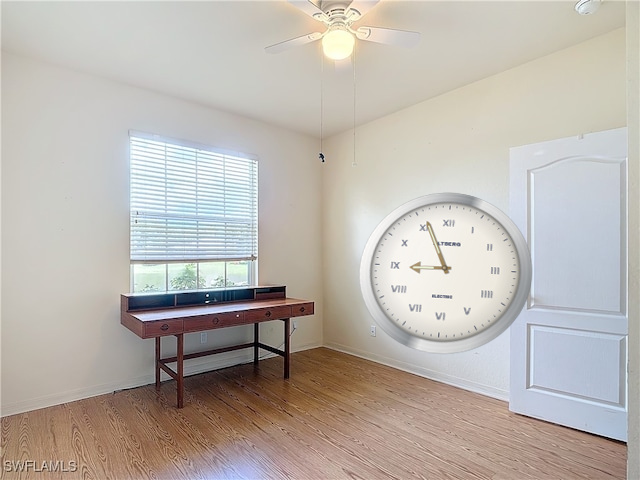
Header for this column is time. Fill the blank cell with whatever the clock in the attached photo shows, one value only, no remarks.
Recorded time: 8:56
